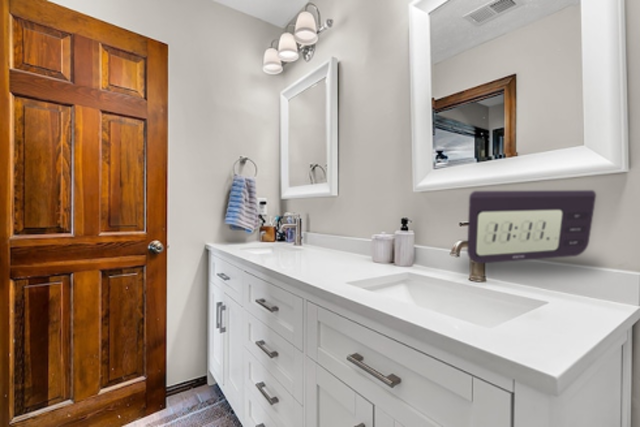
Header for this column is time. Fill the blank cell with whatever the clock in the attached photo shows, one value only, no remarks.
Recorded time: 11:11
